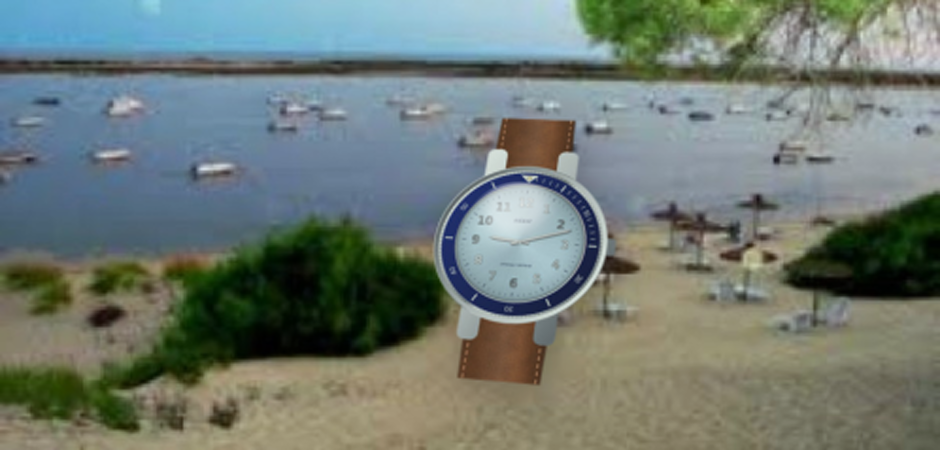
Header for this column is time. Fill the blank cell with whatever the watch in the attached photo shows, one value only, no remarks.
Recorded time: 9:12
